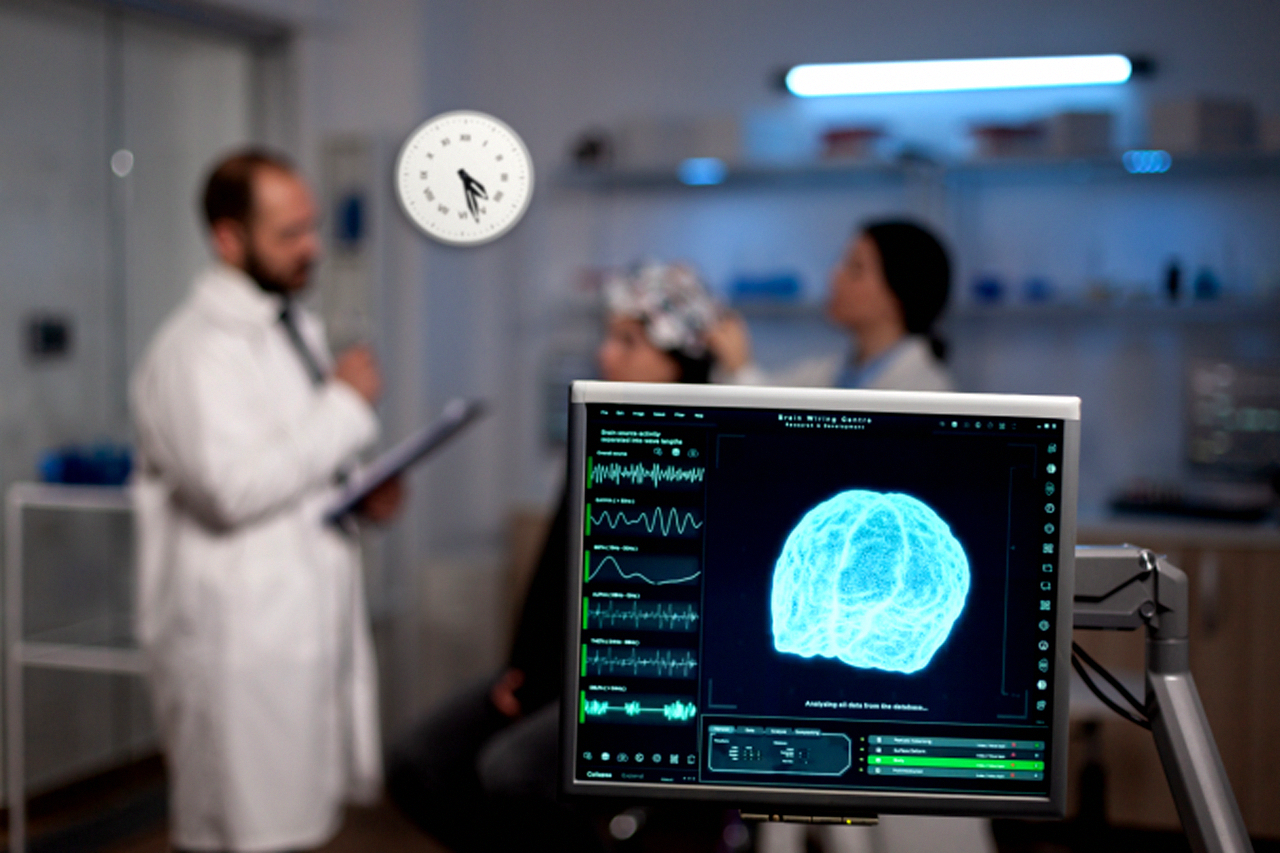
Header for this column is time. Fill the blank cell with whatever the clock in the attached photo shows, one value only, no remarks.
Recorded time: 4:27
